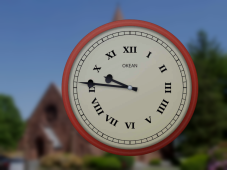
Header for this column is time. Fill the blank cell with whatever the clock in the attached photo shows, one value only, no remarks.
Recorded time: 9:46
